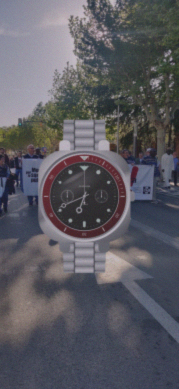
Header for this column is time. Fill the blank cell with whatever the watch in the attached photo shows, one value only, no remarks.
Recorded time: 6:41
